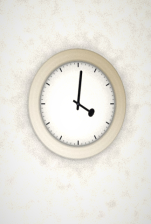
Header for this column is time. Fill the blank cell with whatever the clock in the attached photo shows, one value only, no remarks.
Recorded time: 4:01
